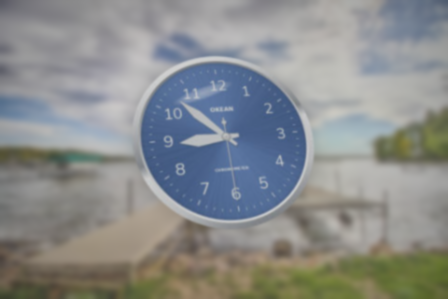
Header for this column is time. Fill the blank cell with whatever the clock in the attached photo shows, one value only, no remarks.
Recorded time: 8:52:30
